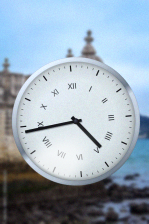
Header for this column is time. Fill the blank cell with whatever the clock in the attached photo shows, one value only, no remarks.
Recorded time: 4:44
